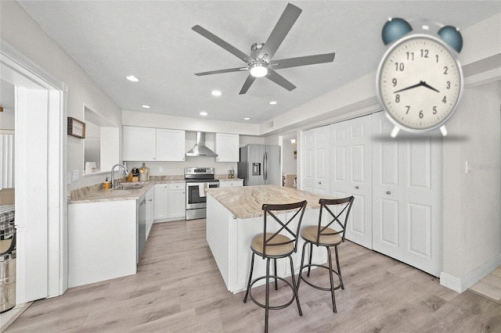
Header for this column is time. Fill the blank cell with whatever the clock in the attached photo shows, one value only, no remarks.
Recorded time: 3:42
